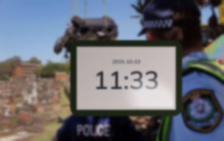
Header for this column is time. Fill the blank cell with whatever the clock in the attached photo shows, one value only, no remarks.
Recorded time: 11:33
